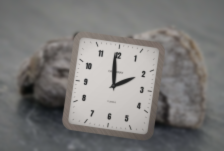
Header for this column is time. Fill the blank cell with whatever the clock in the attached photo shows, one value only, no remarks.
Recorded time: 1:59
